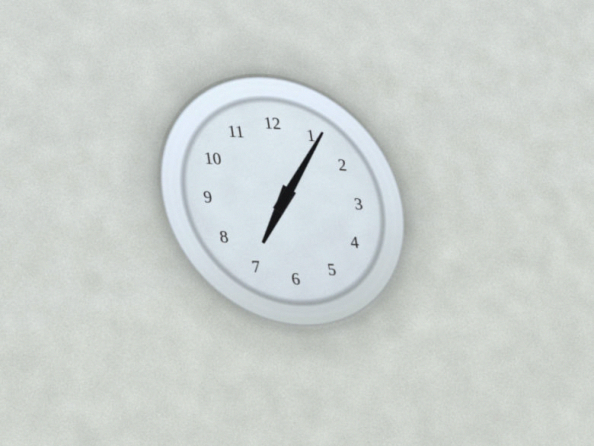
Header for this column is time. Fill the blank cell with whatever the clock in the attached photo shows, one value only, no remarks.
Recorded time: 7:06
